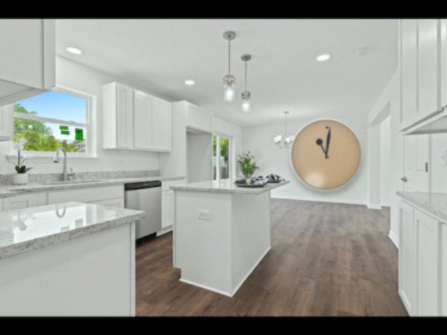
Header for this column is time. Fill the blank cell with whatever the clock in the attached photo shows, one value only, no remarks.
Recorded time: 11:01
